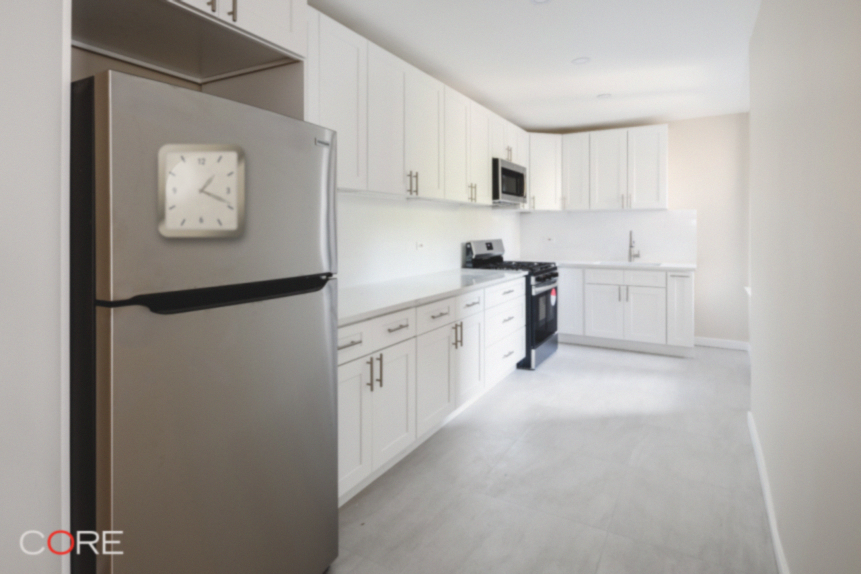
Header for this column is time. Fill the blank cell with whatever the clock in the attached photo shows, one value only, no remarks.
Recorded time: 1:19
